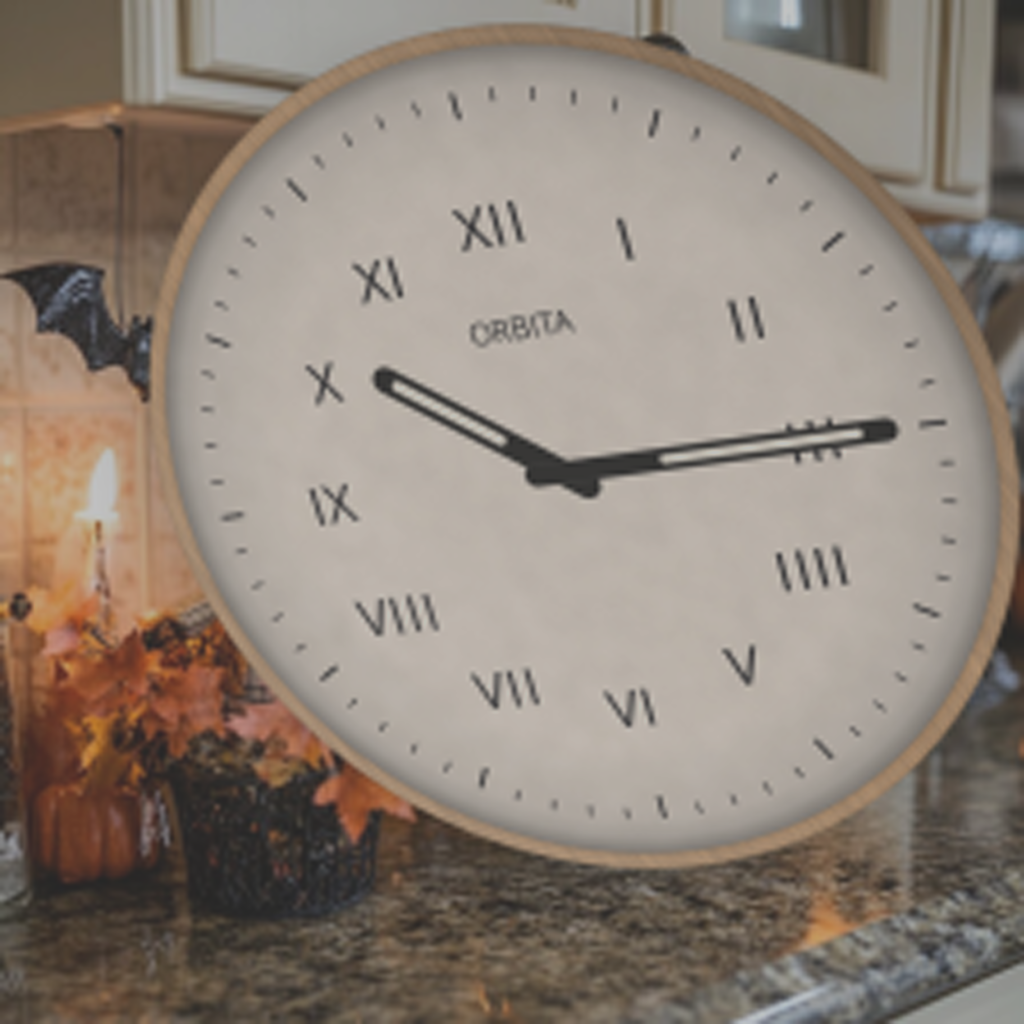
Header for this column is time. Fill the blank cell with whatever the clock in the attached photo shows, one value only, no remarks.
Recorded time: 10:15
